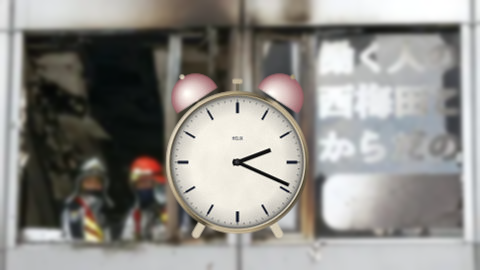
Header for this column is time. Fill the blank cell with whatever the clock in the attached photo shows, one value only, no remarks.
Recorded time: 2:19
